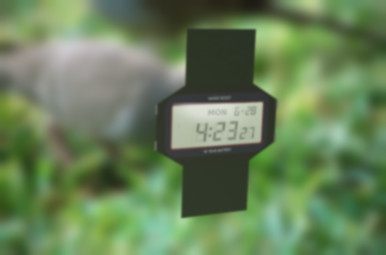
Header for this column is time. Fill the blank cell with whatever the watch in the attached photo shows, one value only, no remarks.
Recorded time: 4:23:27
